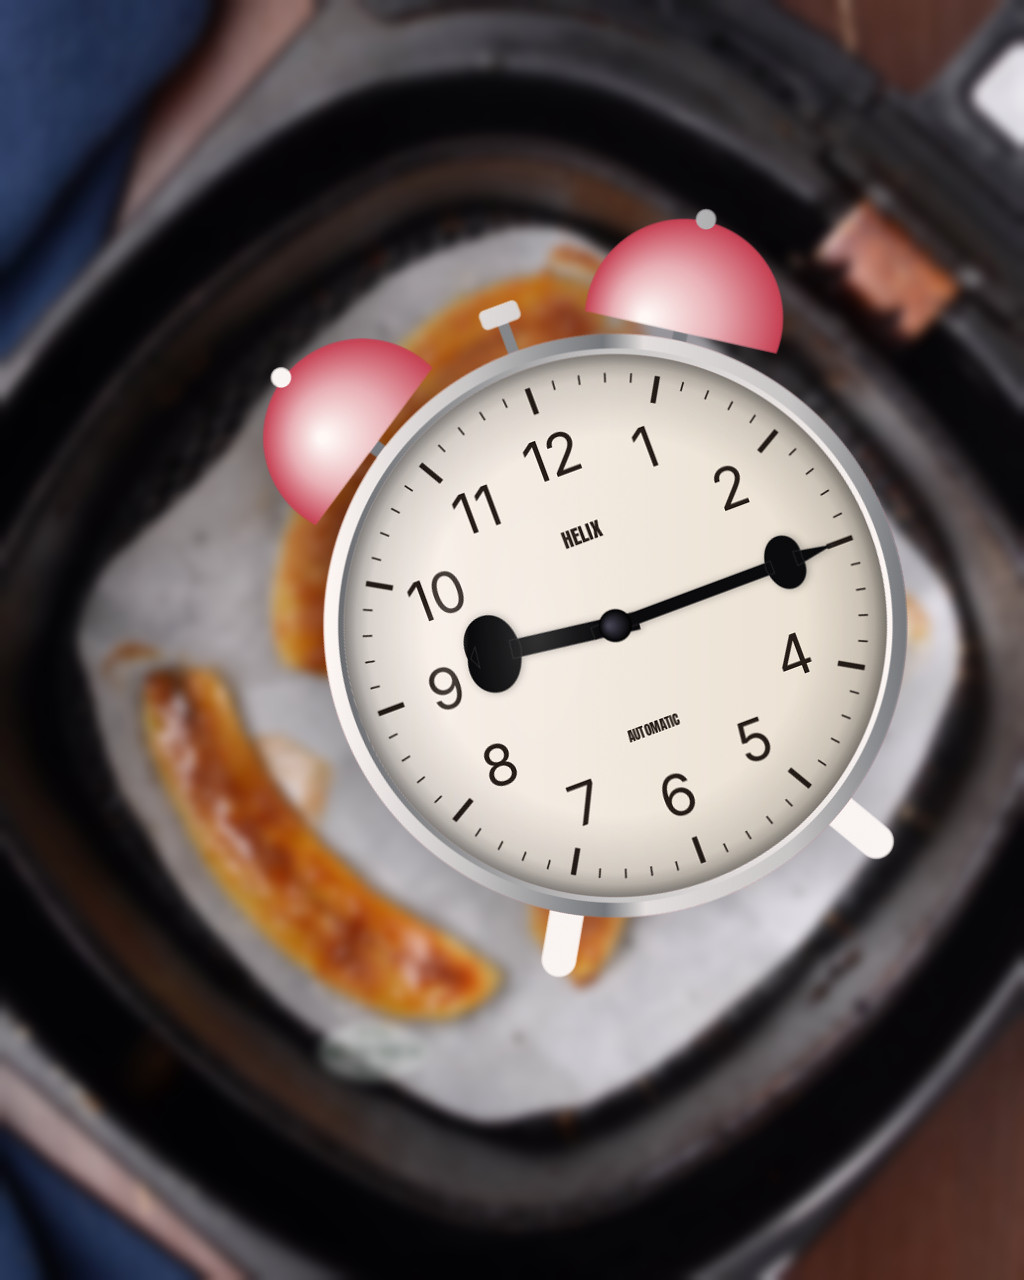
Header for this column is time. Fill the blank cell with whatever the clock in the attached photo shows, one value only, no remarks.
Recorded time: 9:15
